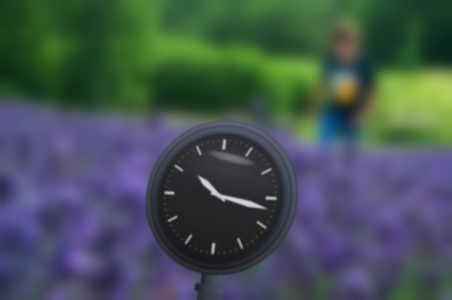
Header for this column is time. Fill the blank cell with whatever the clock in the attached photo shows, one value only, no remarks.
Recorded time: 10:17
